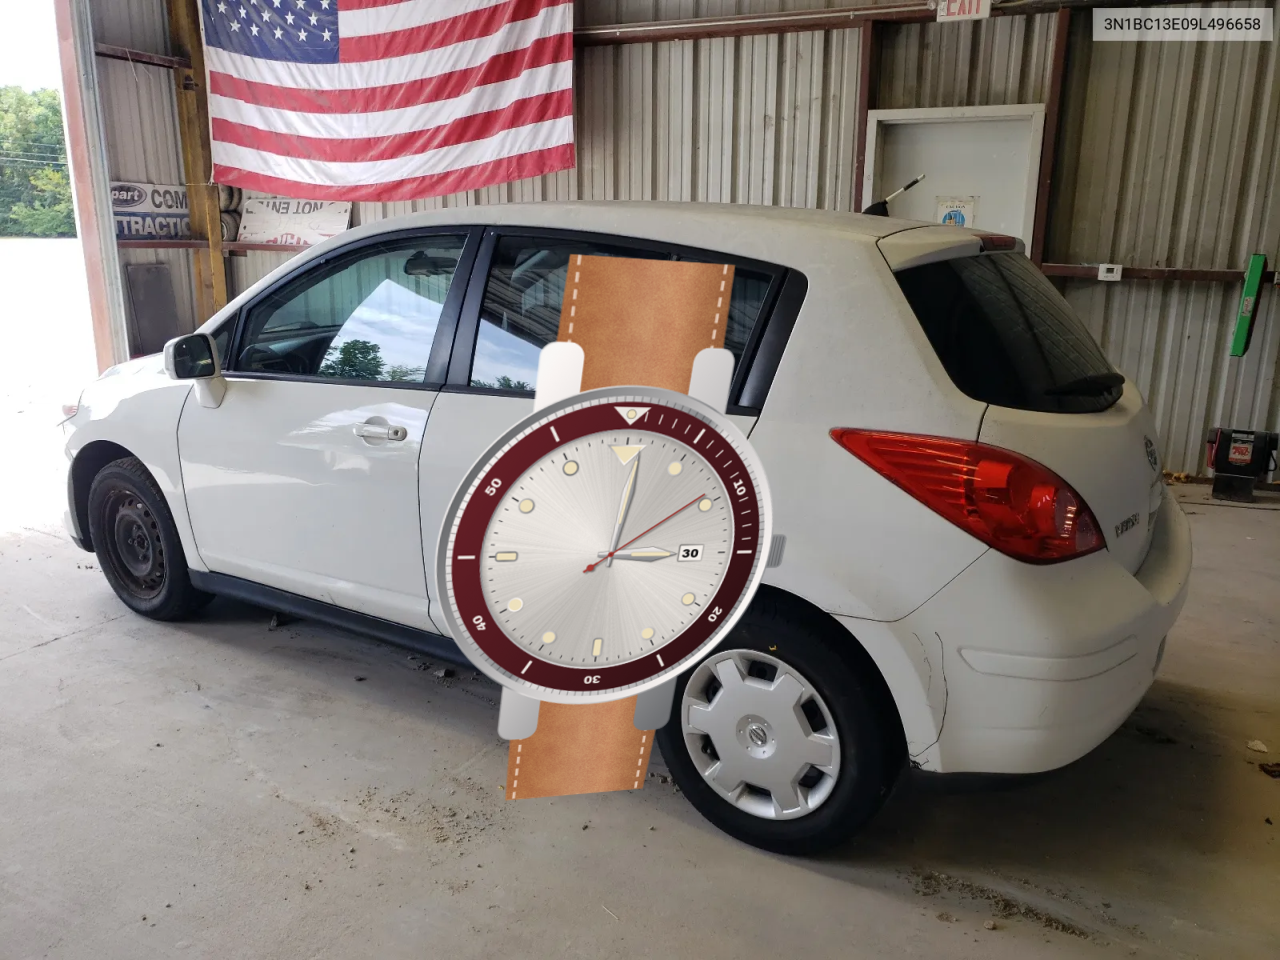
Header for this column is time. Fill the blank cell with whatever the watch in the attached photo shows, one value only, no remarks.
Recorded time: 3:01:09
